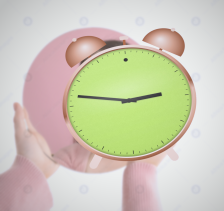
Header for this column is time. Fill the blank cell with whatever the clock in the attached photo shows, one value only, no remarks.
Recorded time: 2:47
